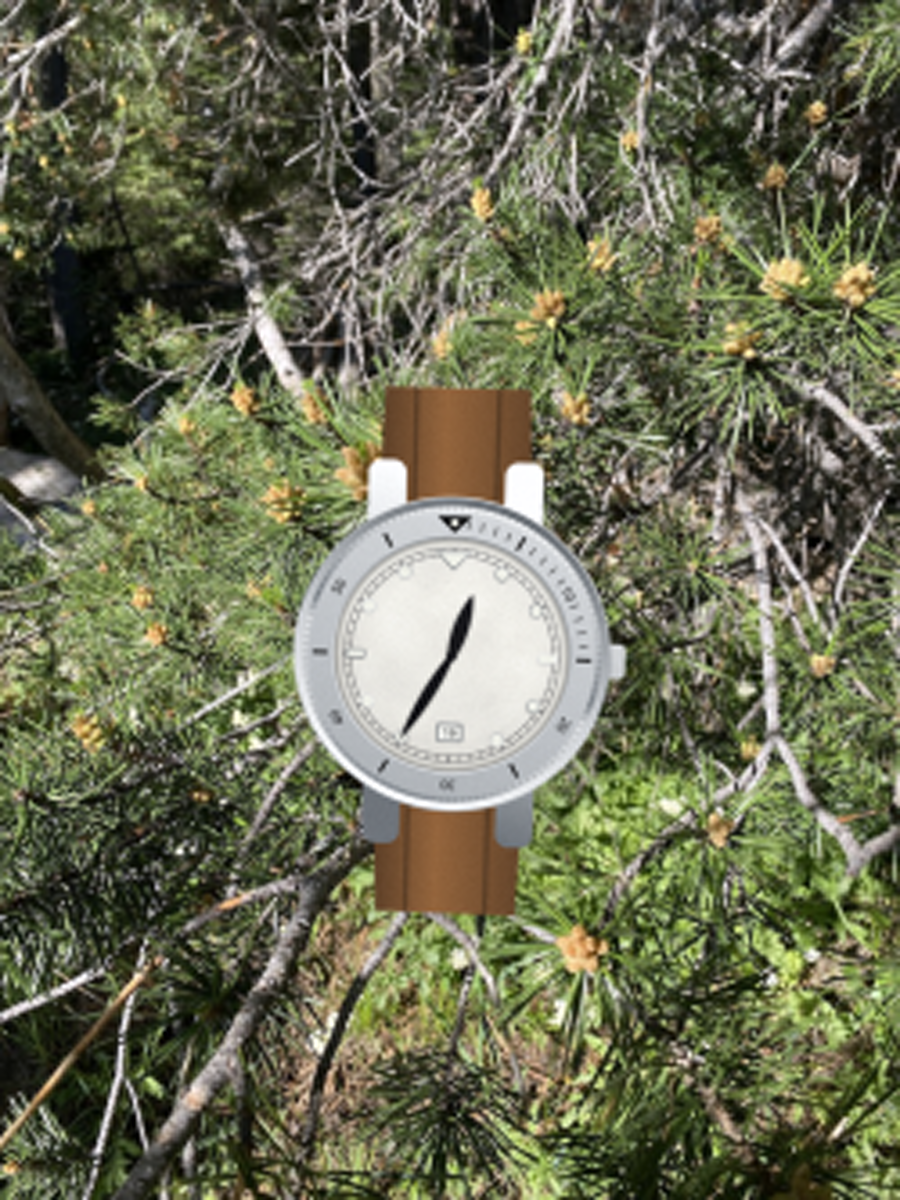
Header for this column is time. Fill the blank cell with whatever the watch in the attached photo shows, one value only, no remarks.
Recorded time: 12:35
